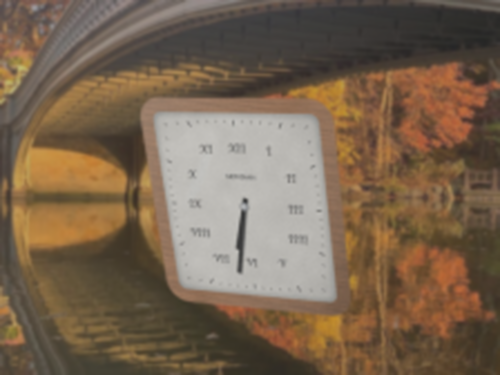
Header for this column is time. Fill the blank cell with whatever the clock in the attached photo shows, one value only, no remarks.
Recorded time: 6:32
